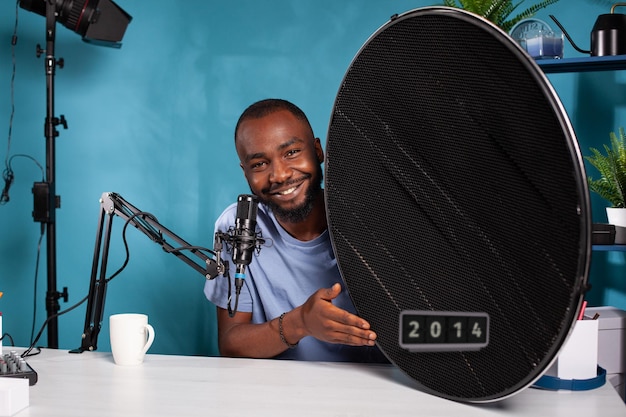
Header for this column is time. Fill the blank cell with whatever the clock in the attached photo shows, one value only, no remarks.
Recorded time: 20:14
